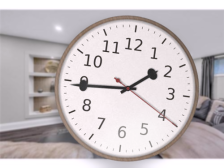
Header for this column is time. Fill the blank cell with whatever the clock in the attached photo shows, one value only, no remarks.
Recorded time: 1:44:20
